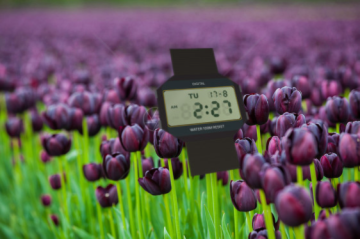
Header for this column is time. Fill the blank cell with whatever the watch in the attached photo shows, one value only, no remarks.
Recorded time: 2:27
